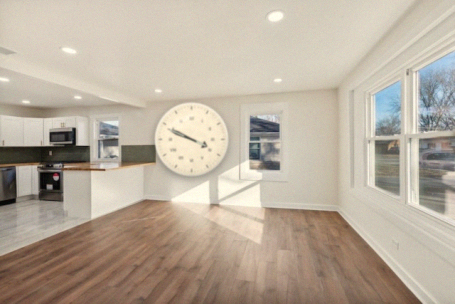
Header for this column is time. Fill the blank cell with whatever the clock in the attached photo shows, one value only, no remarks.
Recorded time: 3:49
